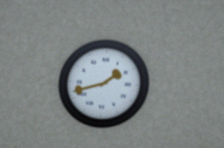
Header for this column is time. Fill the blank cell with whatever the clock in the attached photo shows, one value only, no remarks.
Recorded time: 1:42
